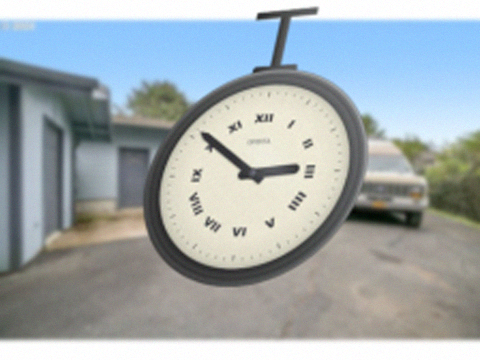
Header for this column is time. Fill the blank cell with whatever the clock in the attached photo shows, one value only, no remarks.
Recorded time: 2:51
